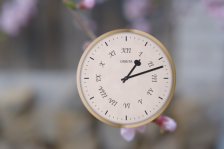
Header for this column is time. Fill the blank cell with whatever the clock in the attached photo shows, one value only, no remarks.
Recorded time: 1:12
